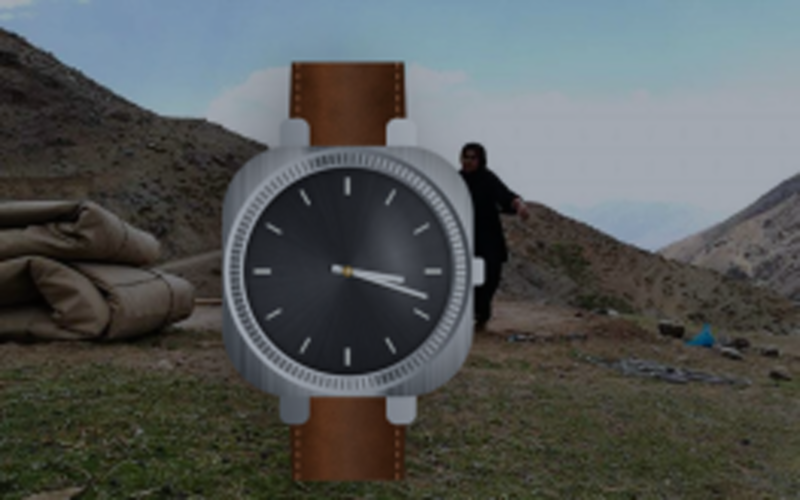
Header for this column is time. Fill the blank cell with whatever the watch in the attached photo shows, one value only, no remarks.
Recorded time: 3:18
